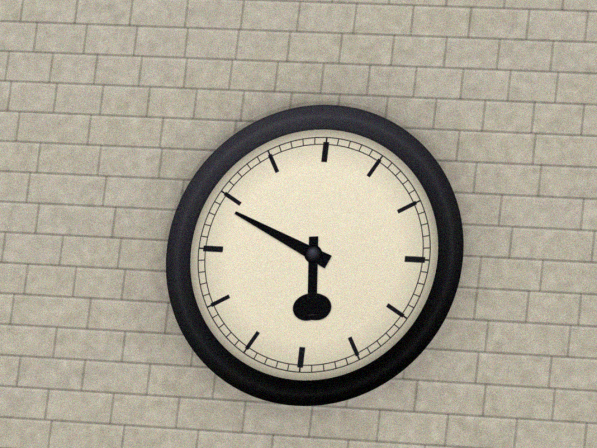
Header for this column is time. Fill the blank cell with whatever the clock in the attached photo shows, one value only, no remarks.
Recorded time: 5:49
